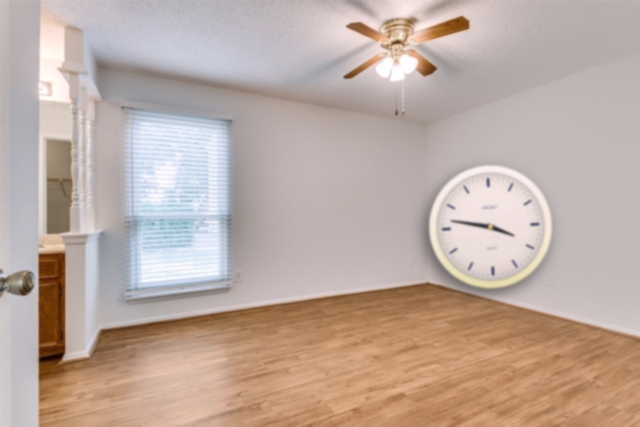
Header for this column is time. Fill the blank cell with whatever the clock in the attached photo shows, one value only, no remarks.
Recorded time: 3:47
